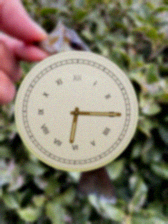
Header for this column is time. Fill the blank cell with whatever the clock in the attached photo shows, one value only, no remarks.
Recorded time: 6:15
